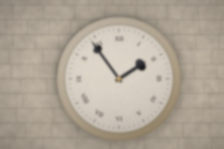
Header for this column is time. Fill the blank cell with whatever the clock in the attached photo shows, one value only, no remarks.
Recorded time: 1:54
